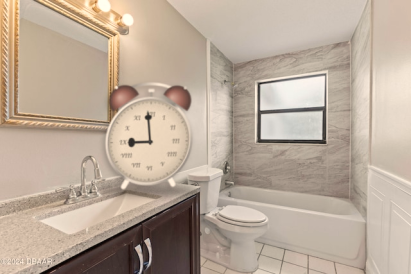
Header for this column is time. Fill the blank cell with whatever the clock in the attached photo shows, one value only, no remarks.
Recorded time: 8:59
